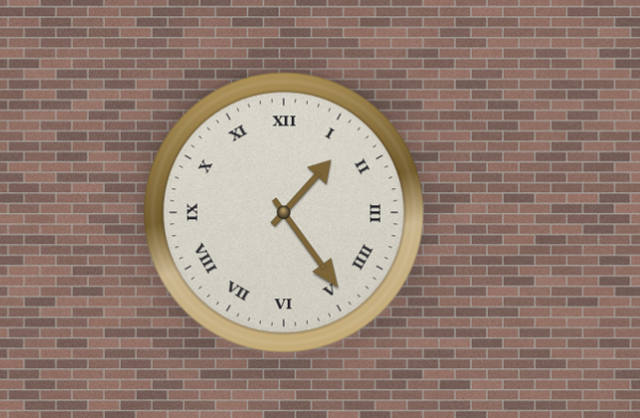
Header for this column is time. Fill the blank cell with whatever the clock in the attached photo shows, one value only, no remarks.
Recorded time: 1:24
